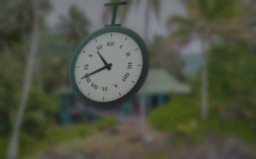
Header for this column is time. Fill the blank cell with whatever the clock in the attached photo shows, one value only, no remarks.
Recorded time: 10:41
